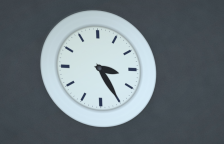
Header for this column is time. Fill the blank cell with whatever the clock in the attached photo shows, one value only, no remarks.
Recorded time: 3:25
